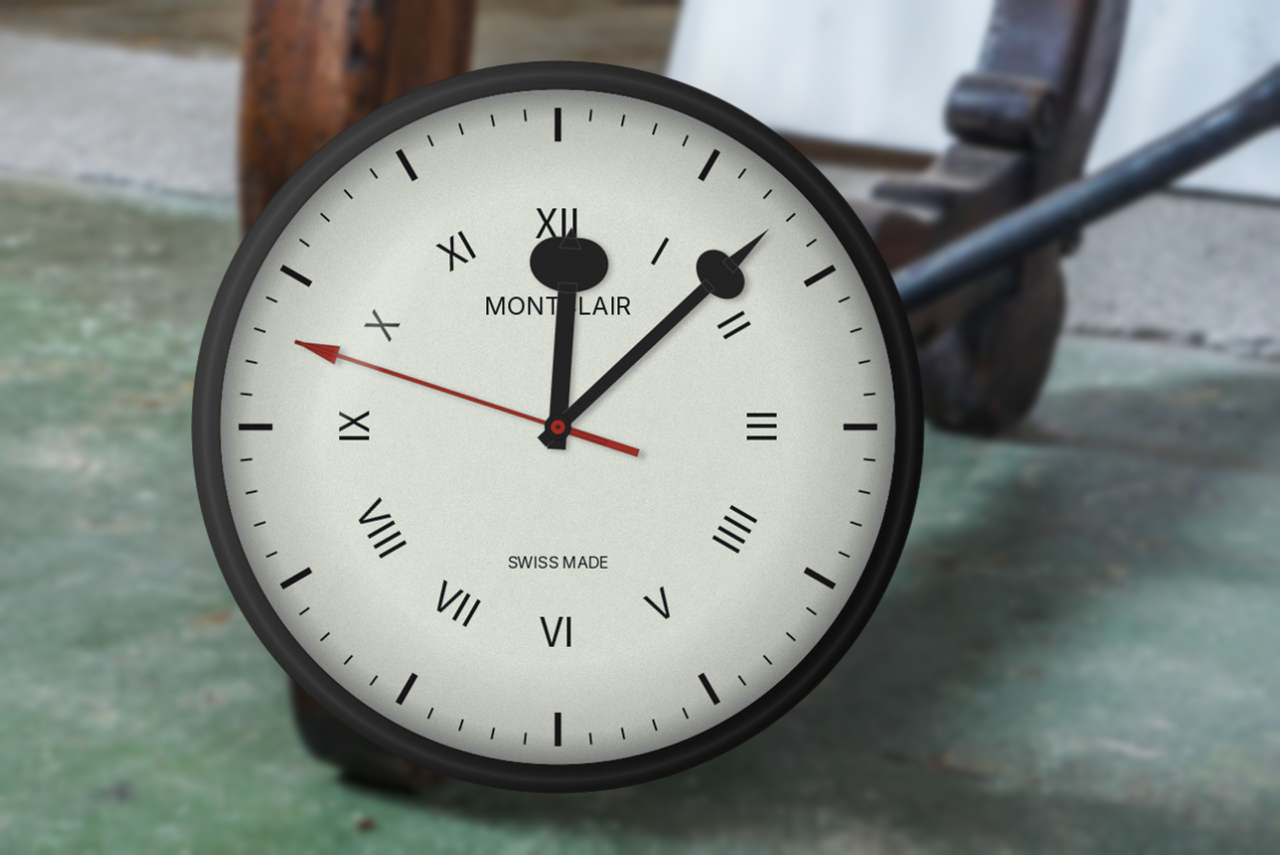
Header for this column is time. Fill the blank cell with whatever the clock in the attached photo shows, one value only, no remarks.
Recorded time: 12:07:48
